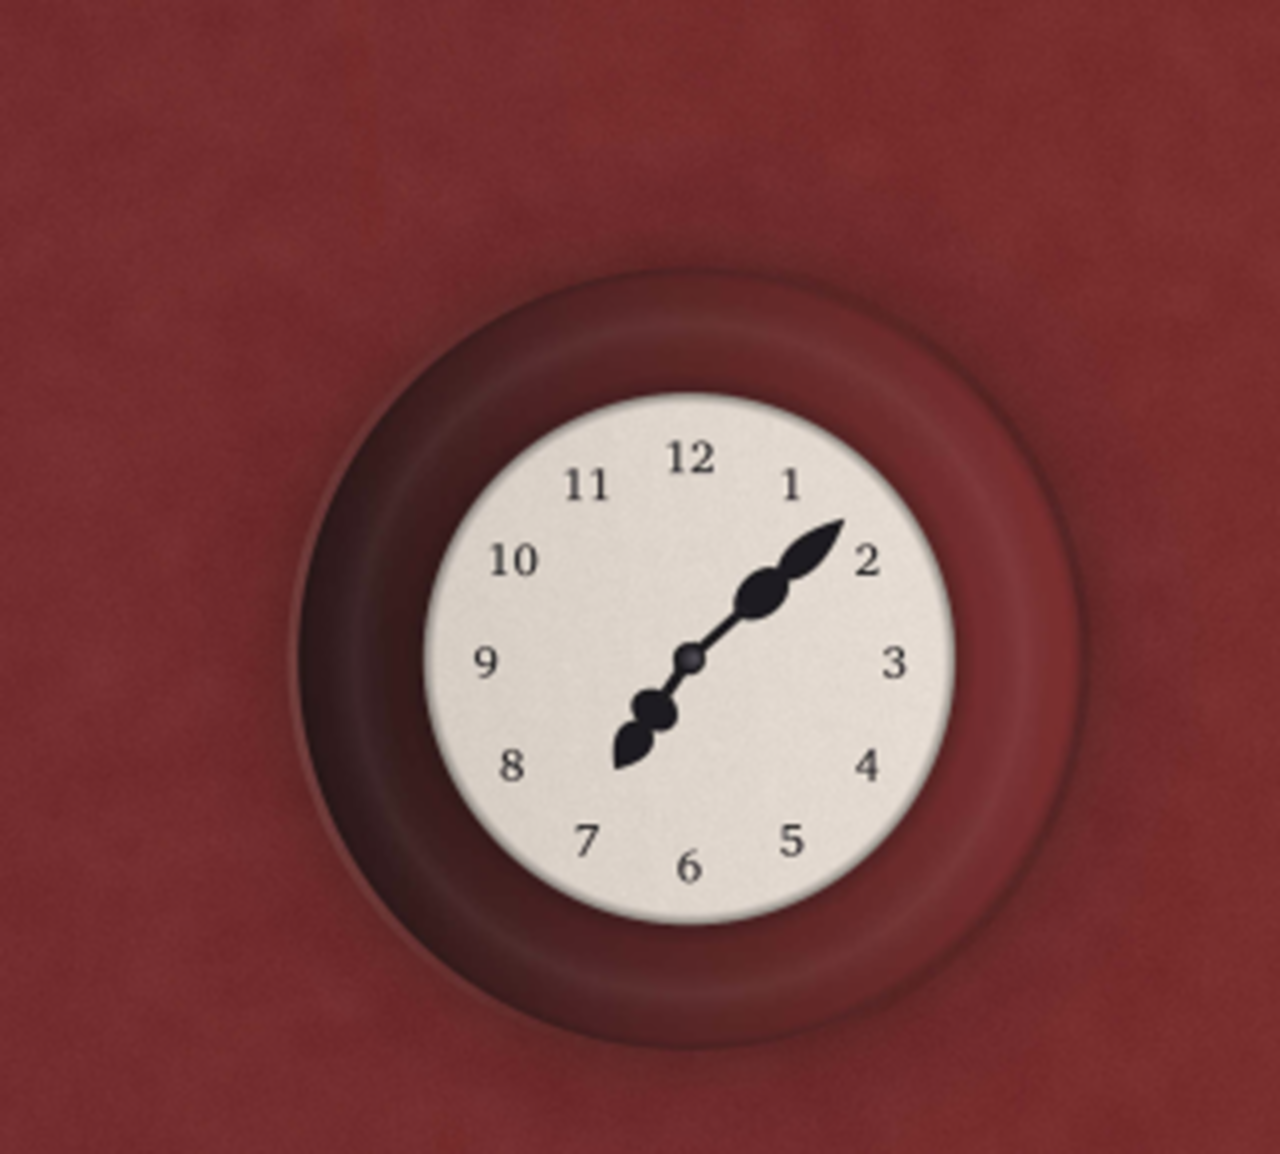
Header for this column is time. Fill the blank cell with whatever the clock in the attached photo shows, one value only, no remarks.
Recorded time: 7:08
